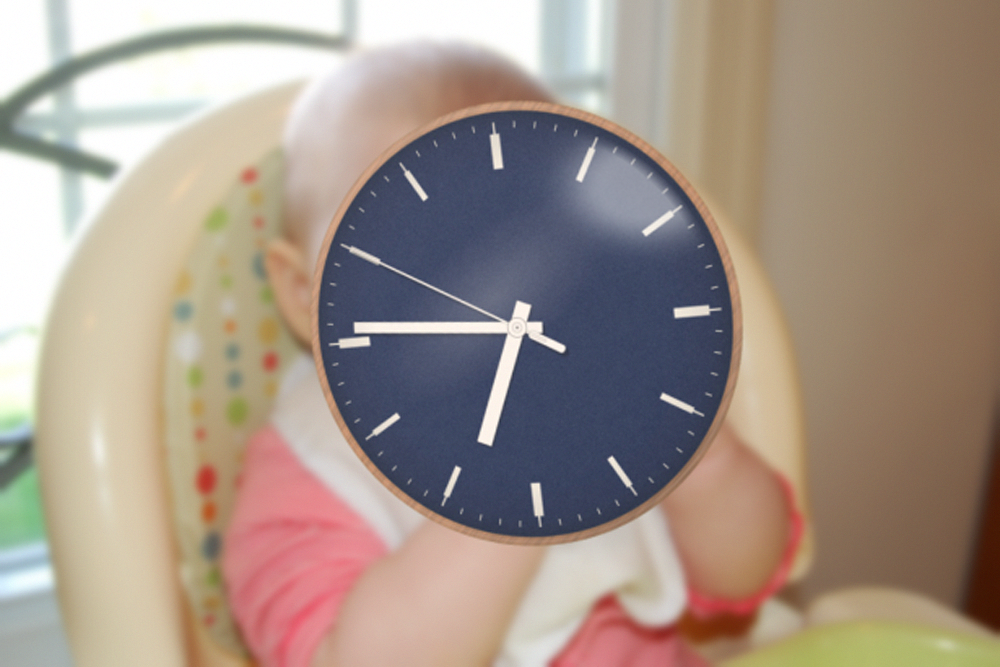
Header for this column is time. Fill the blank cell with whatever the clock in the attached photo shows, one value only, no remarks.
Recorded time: 6:45:50
